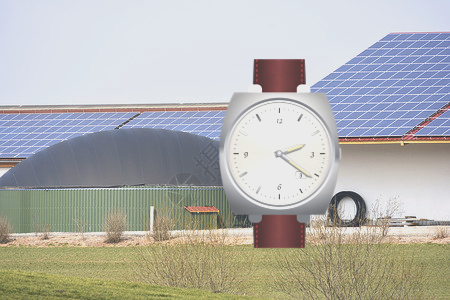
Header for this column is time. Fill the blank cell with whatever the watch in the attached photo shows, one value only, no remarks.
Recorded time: 2:21
